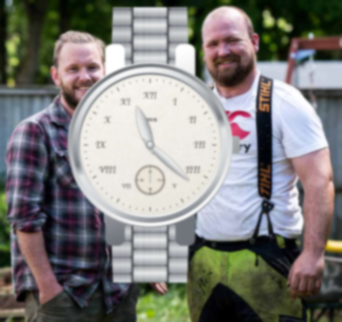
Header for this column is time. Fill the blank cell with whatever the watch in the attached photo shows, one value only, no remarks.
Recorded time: 11:22
